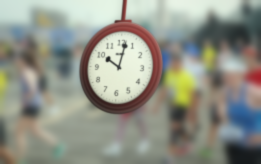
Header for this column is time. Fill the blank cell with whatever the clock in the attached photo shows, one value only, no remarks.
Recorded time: 10:02
